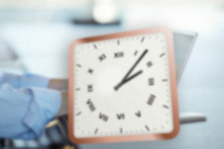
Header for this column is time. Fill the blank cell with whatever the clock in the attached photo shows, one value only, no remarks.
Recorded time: 2:07
